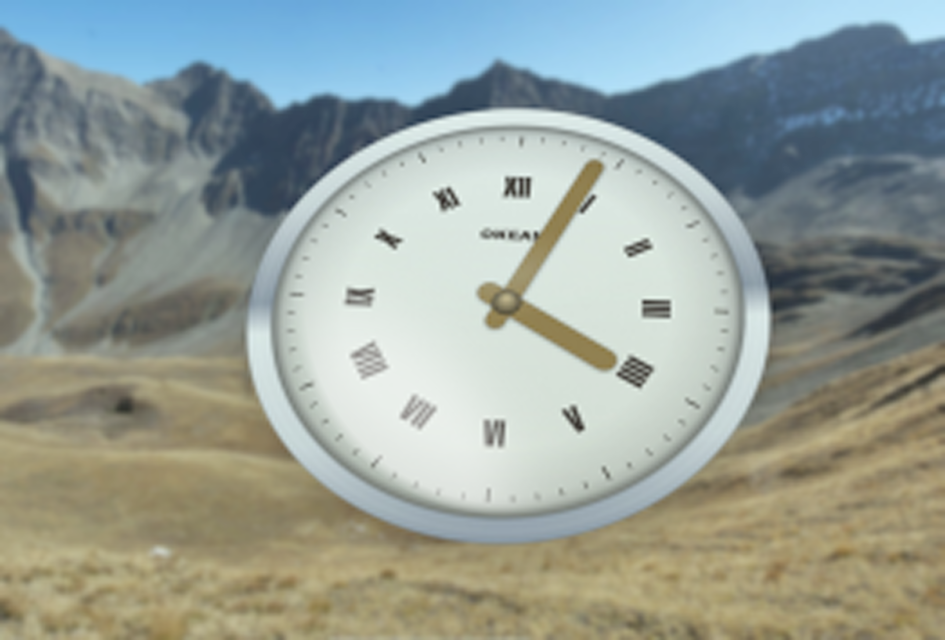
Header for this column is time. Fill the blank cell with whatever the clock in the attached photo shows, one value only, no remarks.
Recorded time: 4:04
